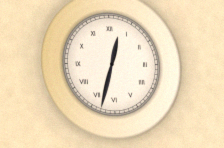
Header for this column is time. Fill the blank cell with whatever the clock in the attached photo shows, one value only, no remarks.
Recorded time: 12:33
